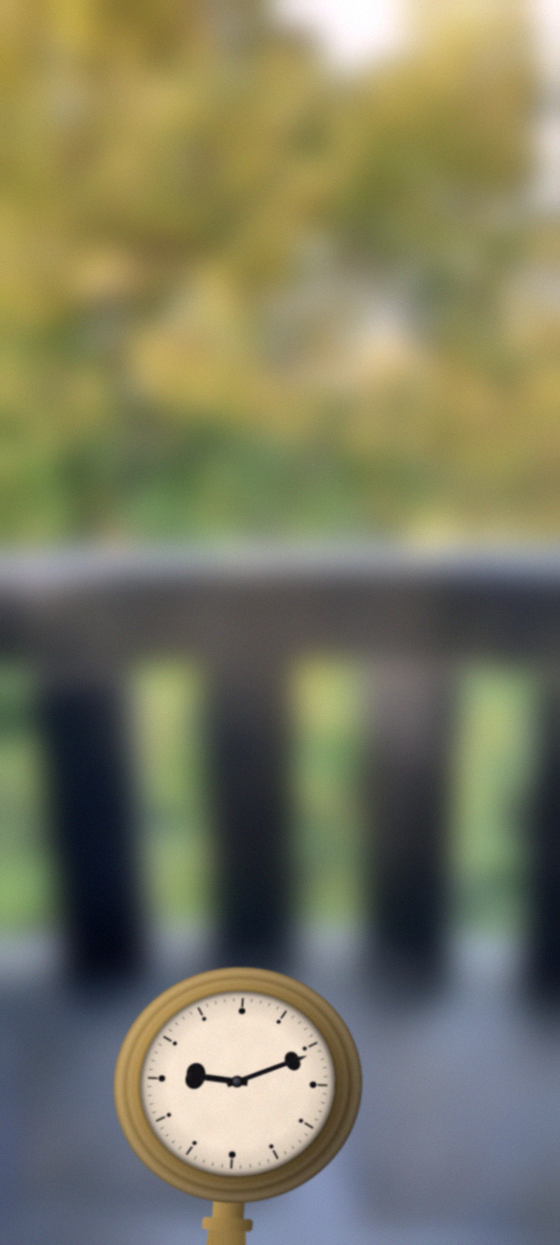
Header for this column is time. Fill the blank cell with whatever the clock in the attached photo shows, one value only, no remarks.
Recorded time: 9:11
